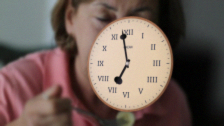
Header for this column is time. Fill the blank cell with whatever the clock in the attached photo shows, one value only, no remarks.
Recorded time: 6:58
